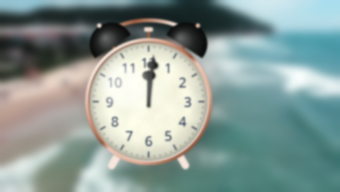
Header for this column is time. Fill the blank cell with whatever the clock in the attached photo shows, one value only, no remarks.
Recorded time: 12:01
